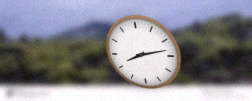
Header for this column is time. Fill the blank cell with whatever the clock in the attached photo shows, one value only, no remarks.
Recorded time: 8:13
